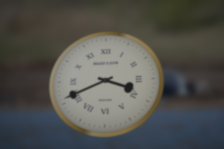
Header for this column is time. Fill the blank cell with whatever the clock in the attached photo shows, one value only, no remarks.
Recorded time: 3:41
